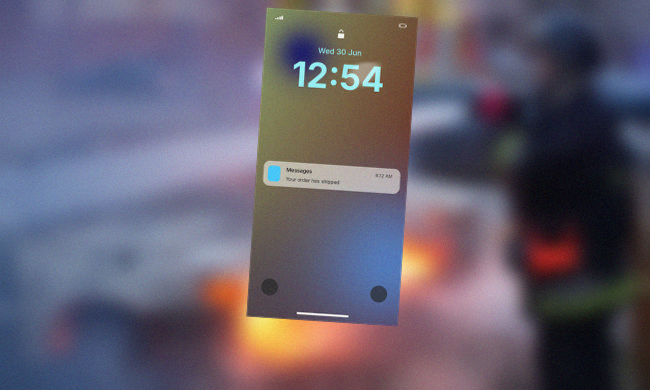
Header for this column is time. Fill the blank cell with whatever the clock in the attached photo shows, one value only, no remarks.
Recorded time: 12:54
